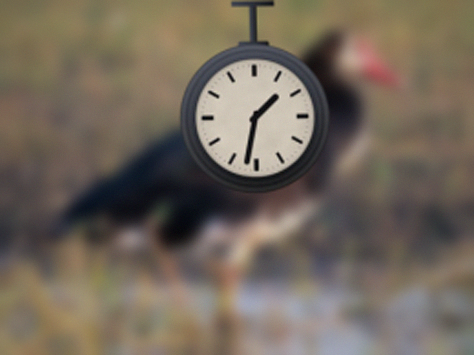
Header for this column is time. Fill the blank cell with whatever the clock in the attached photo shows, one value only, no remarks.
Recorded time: 1:32
